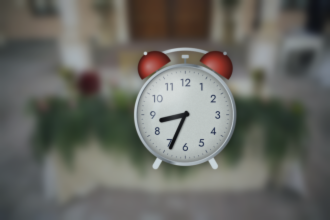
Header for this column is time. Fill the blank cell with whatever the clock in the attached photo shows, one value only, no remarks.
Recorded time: 8:34
